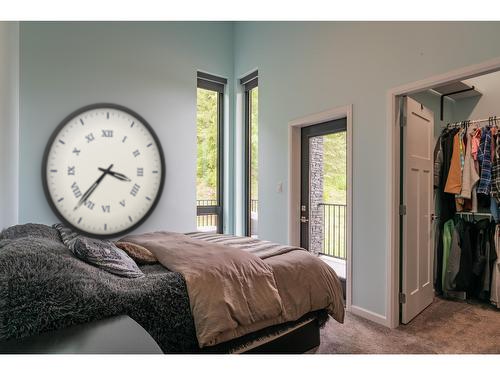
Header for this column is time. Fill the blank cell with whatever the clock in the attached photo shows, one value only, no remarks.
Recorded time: 3:37
